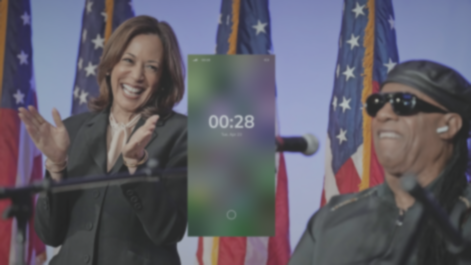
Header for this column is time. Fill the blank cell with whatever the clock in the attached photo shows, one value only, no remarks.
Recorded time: 0:28
